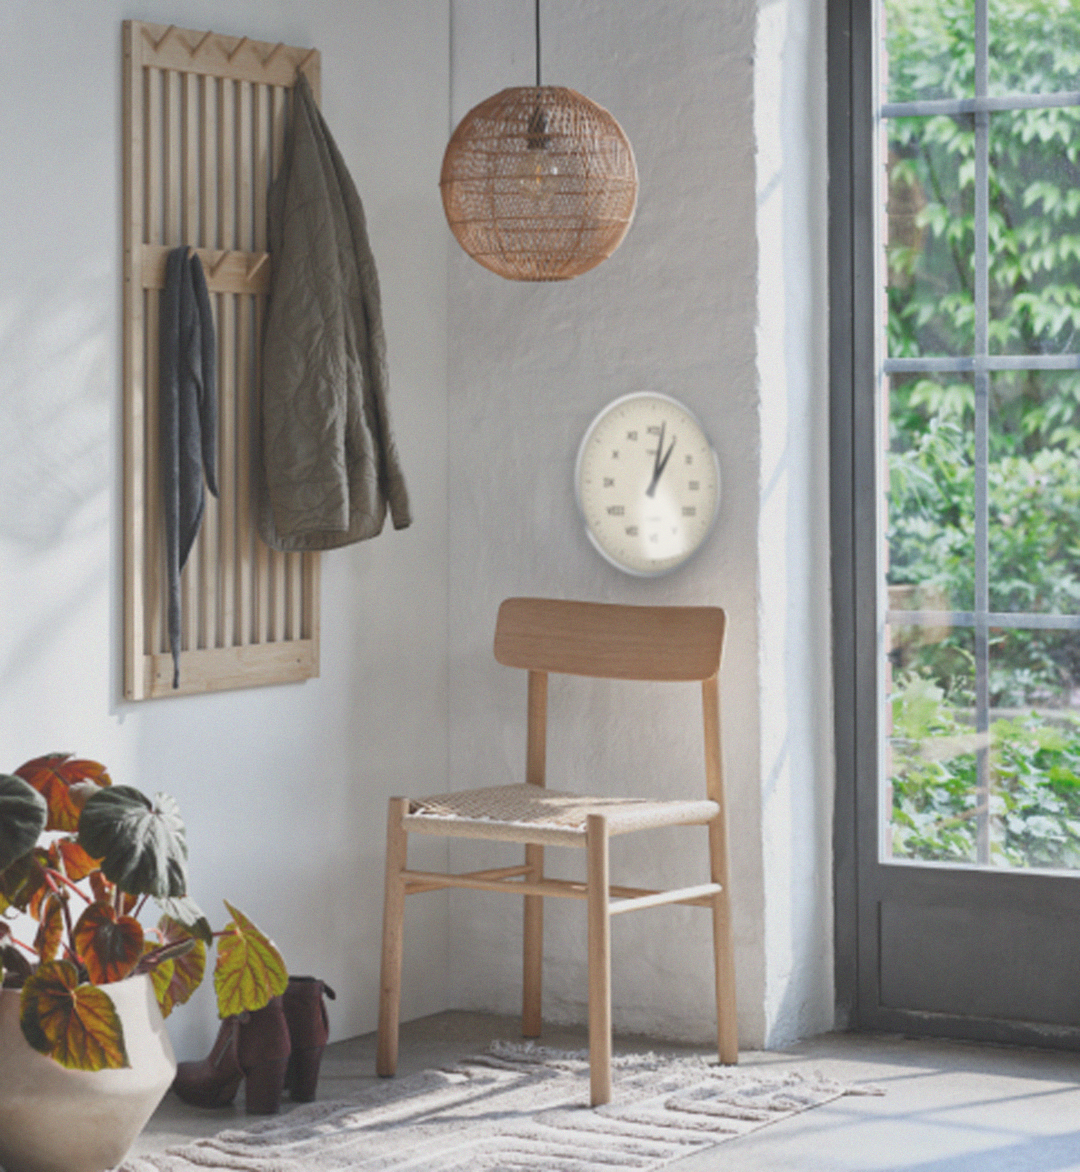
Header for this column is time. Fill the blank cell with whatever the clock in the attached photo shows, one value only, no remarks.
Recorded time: 1:02
